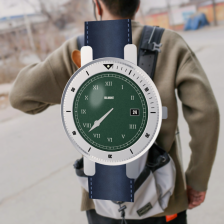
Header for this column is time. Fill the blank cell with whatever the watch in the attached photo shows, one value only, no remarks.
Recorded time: 7:38
